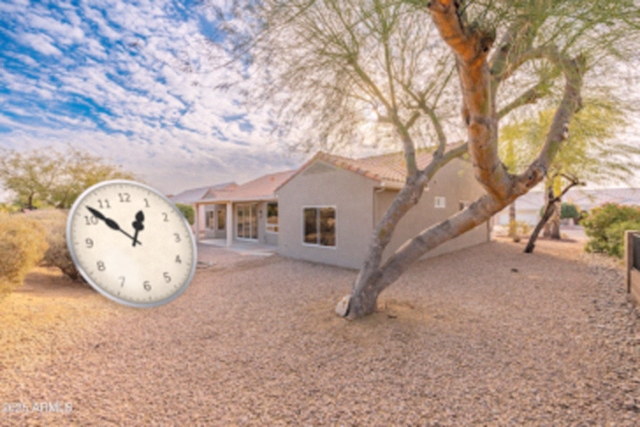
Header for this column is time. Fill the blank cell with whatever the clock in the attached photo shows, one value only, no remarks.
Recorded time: 12:52
